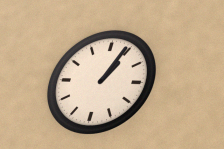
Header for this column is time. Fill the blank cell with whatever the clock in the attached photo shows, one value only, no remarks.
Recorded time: 1:04
